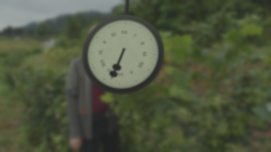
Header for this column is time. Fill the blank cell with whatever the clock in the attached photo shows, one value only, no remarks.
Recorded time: 6:33
